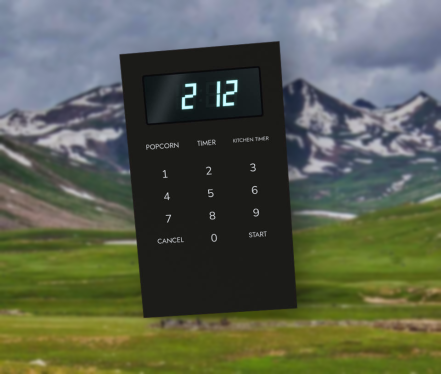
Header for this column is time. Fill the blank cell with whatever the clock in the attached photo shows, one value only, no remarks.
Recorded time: 2:12
